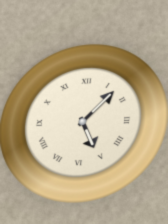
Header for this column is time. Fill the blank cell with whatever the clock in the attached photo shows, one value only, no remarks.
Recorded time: 5:07
